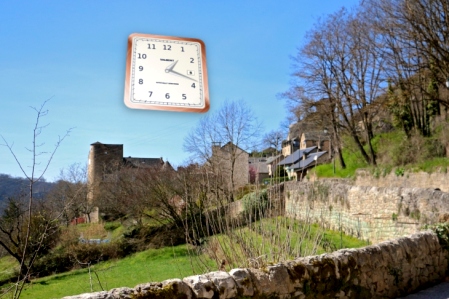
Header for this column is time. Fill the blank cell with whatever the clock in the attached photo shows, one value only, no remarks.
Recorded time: 1:18
